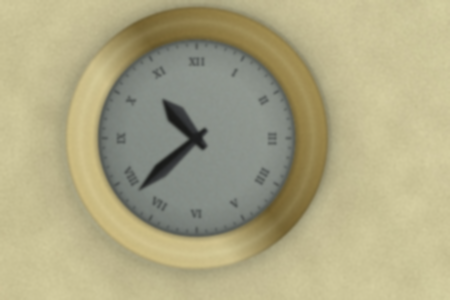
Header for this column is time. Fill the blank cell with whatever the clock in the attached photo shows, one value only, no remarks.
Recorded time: 10:38
